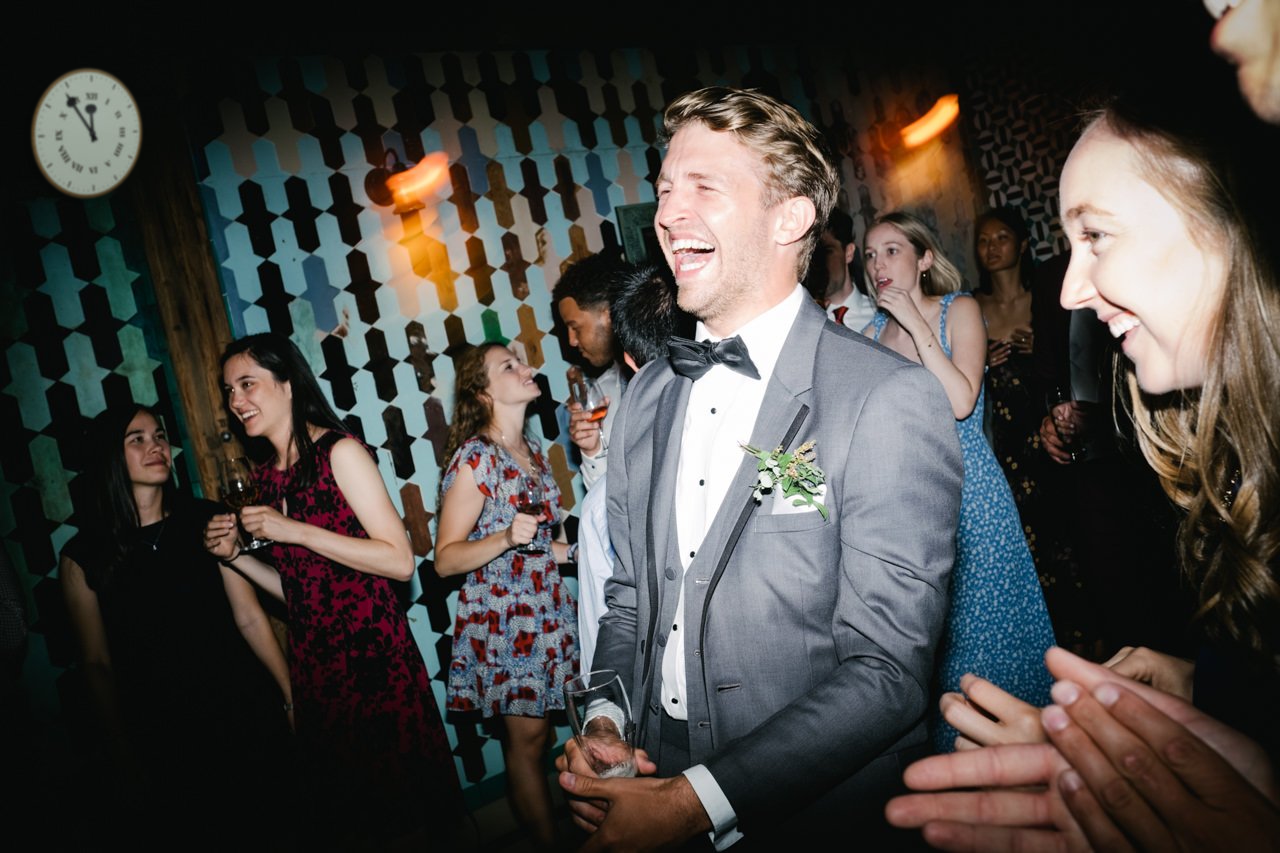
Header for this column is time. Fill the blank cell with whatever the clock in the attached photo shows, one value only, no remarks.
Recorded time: 11:54
